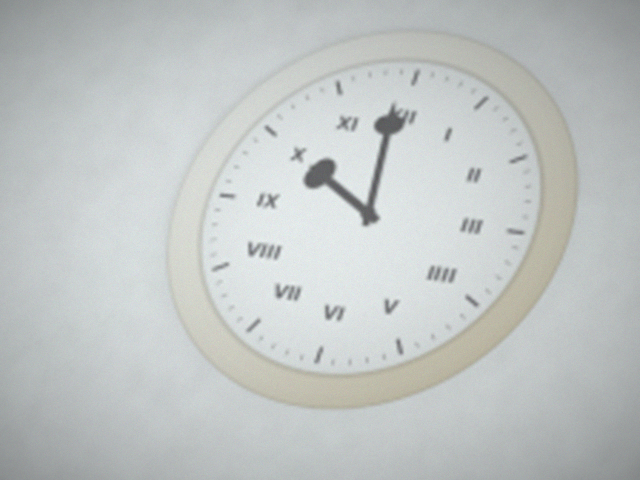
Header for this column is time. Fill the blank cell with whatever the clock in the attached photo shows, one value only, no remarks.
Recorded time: 9:59
